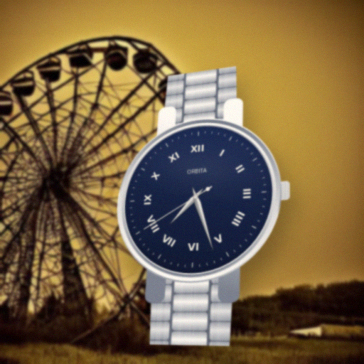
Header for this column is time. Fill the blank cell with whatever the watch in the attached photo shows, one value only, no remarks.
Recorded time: 7:26:40
